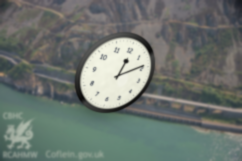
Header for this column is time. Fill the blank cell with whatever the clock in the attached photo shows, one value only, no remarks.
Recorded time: 12:09
